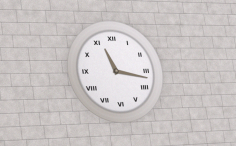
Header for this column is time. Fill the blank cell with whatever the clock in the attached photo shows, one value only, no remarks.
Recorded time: 11:17
